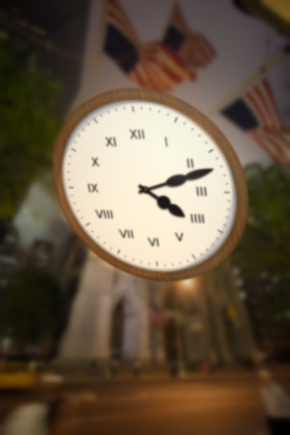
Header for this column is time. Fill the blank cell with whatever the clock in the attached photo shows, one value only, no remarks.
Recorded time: 4:12
